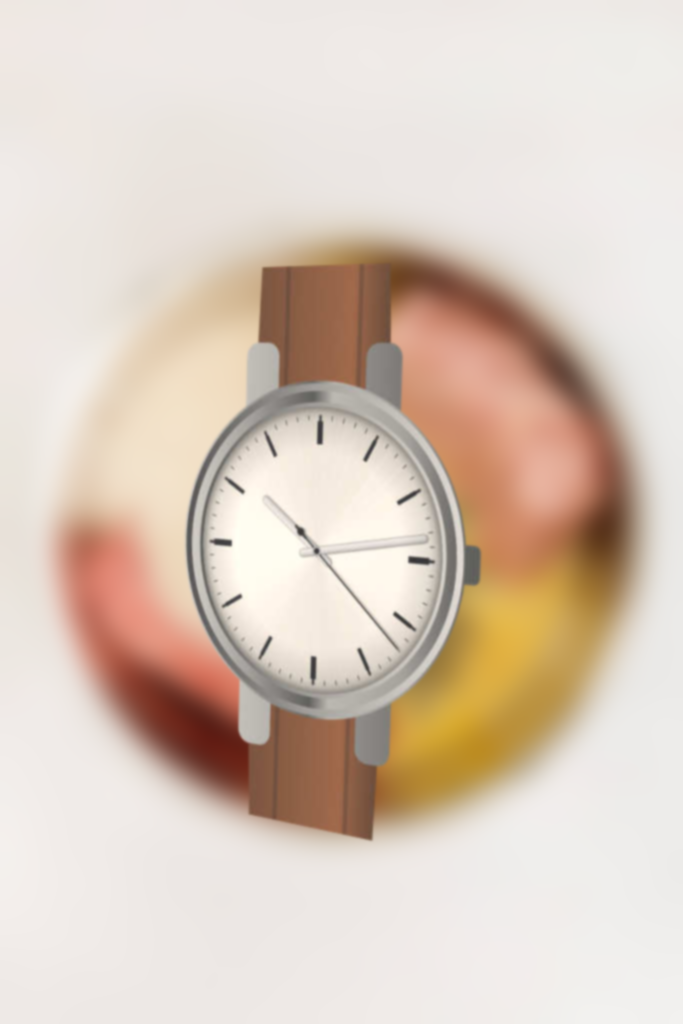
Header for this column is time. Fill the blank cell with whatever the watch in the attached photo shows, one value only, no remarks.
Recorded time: 10:13:22
